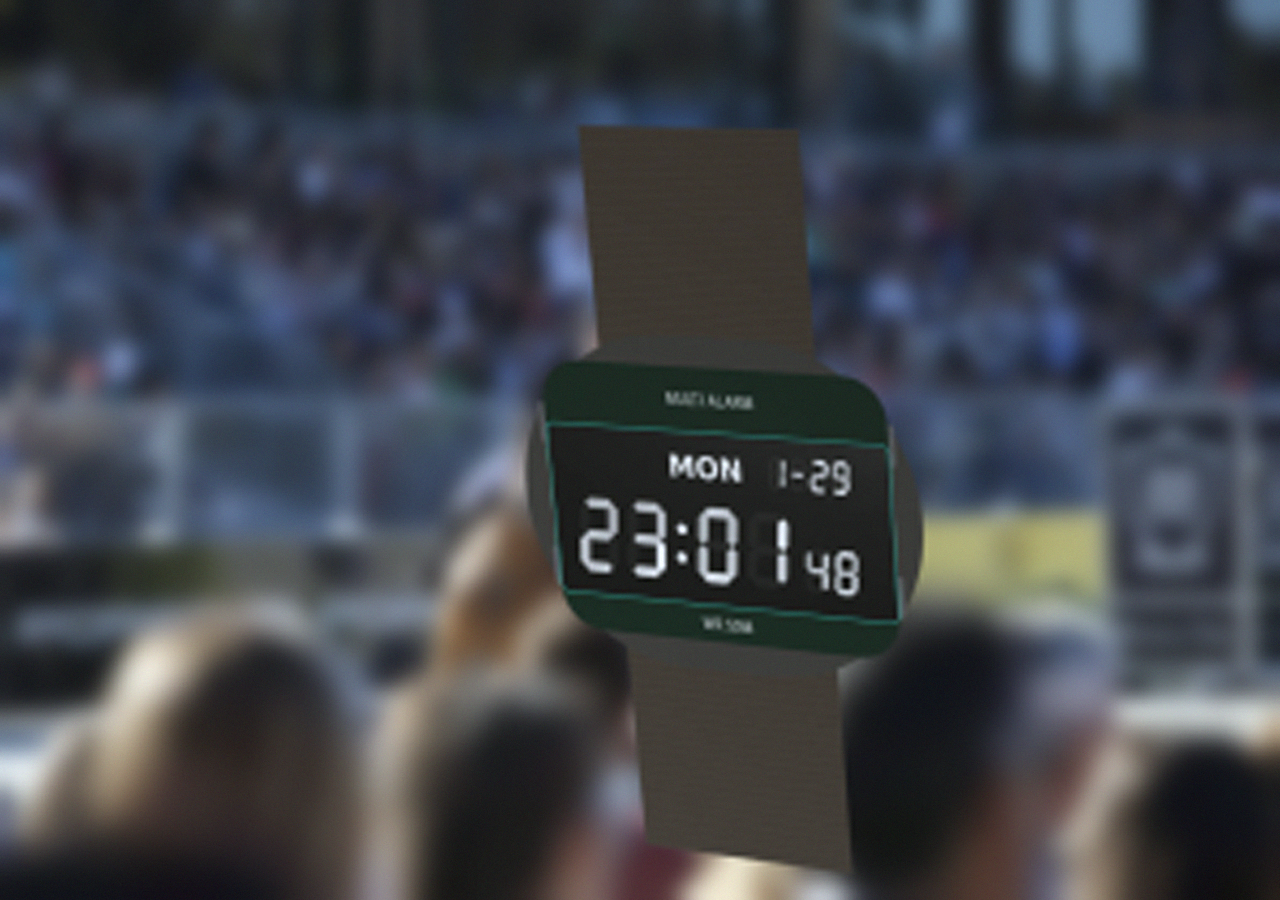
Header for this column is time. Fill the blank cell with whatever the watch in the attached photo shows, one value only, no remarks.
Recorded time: 23:01:48
